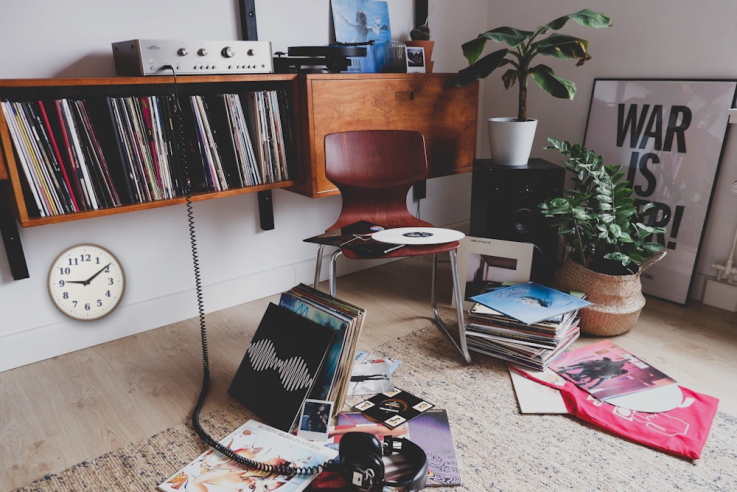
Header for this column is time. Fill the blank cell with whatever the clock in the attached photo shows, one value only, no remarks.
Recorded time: 9:09
